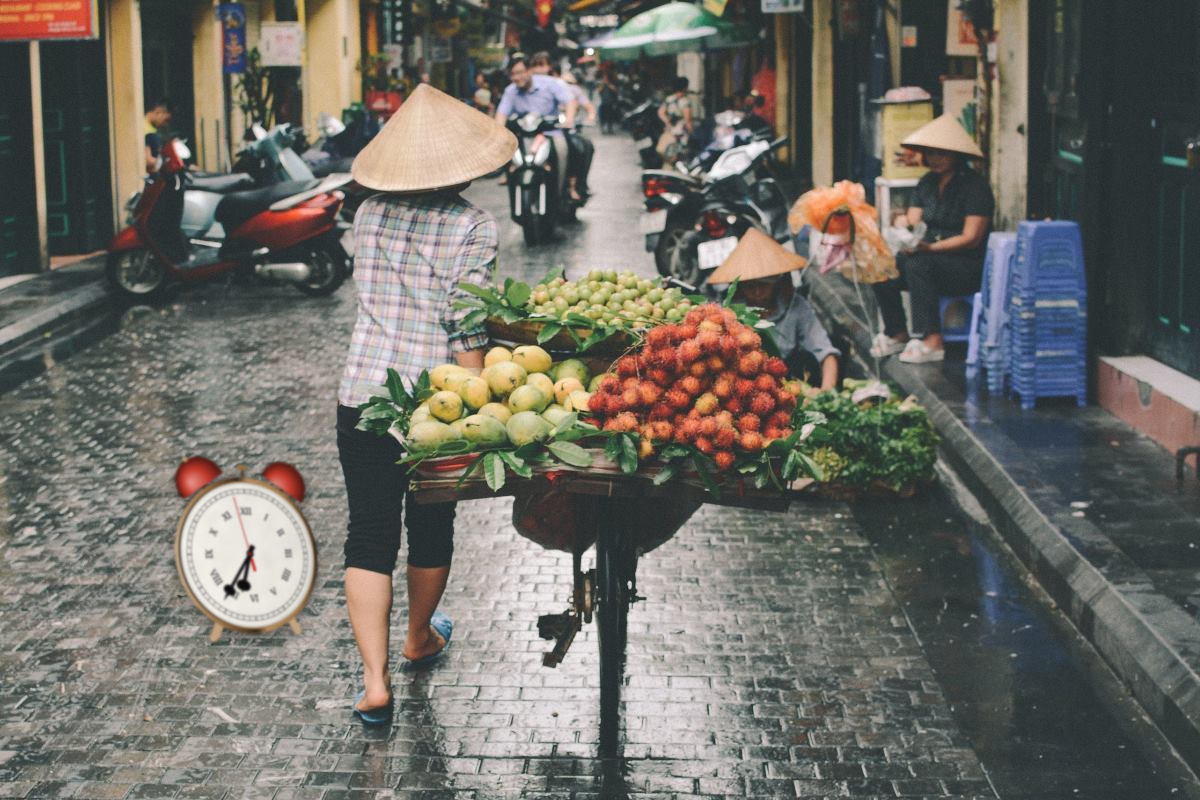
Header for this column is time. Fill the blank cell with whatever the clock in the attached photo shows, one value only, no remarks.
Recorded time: 6:35:58
